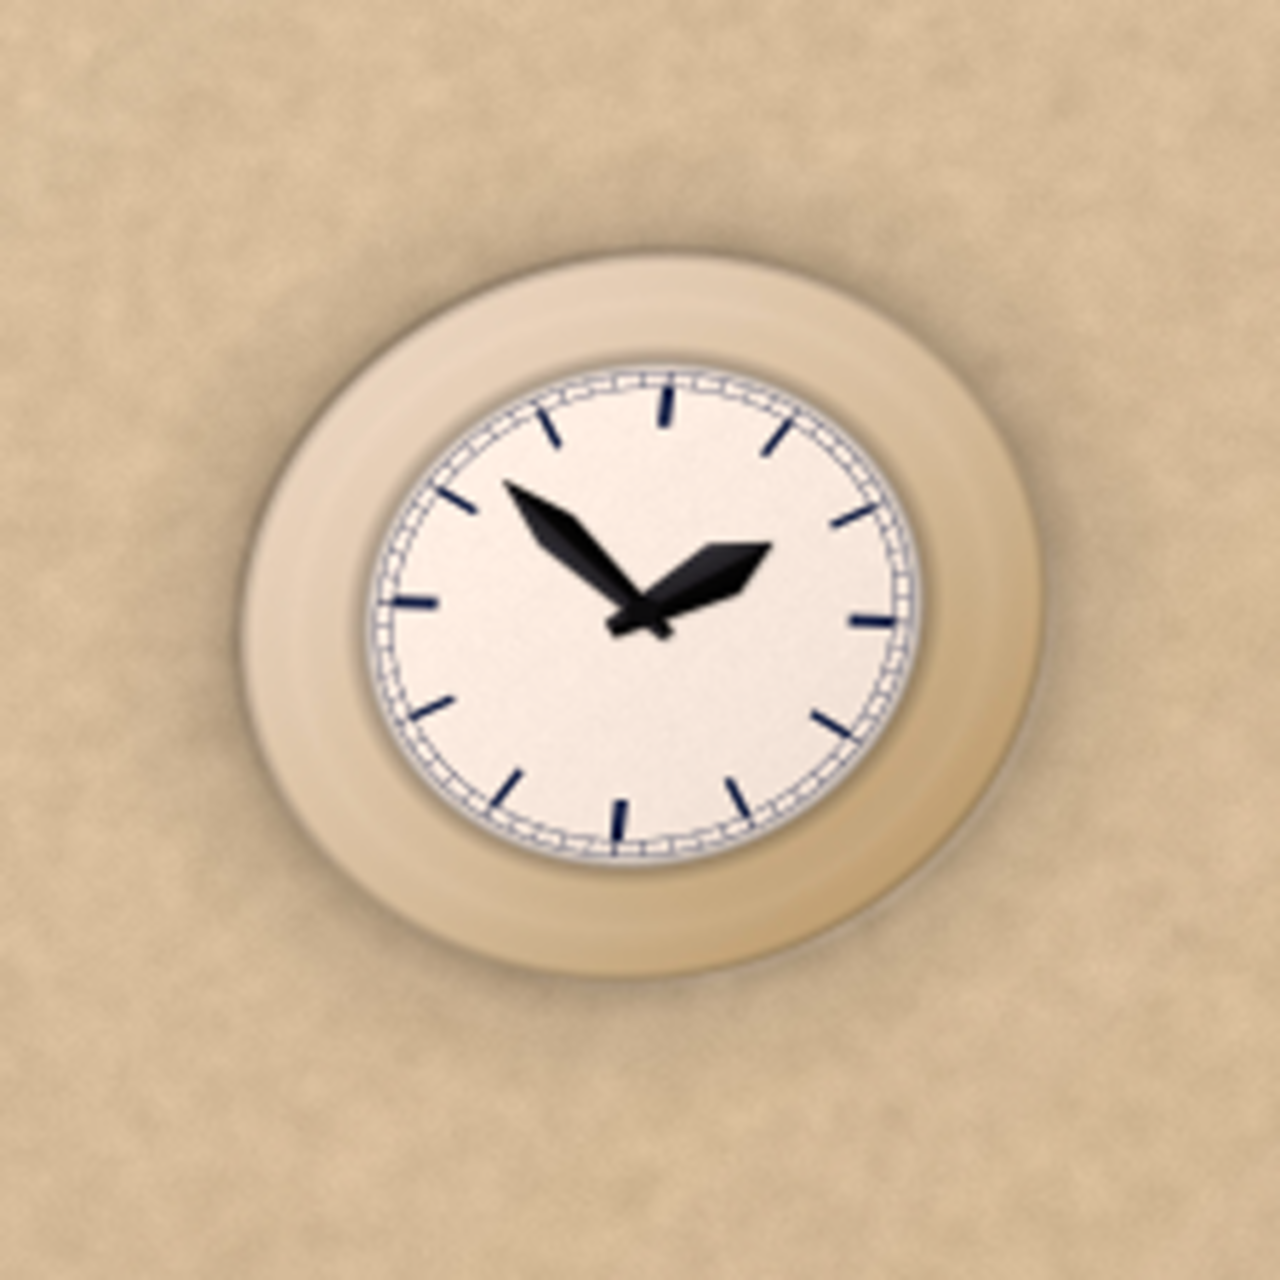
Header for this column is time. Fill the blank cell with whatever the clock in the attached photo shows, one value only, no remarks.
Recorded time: 1:52
